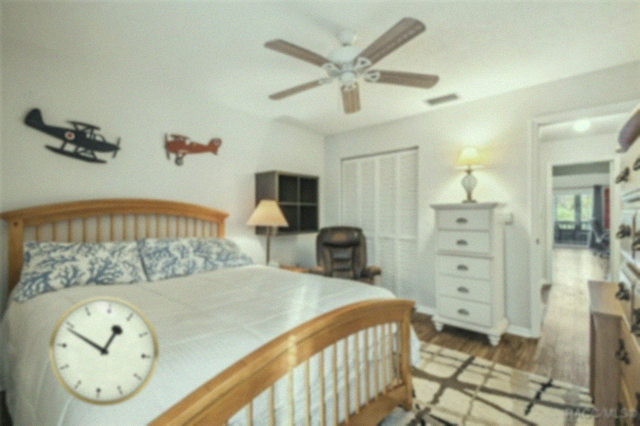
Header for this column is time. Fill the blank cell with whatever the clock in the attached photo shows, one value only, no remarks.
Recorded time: 12:49
